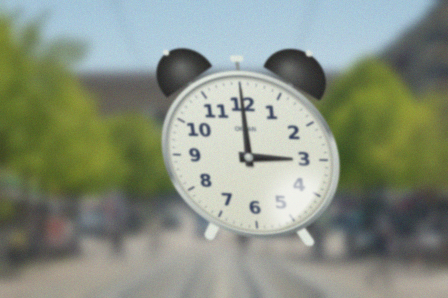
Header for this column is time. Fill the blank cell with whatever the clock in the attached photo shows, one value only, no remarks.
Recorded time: 3:00
